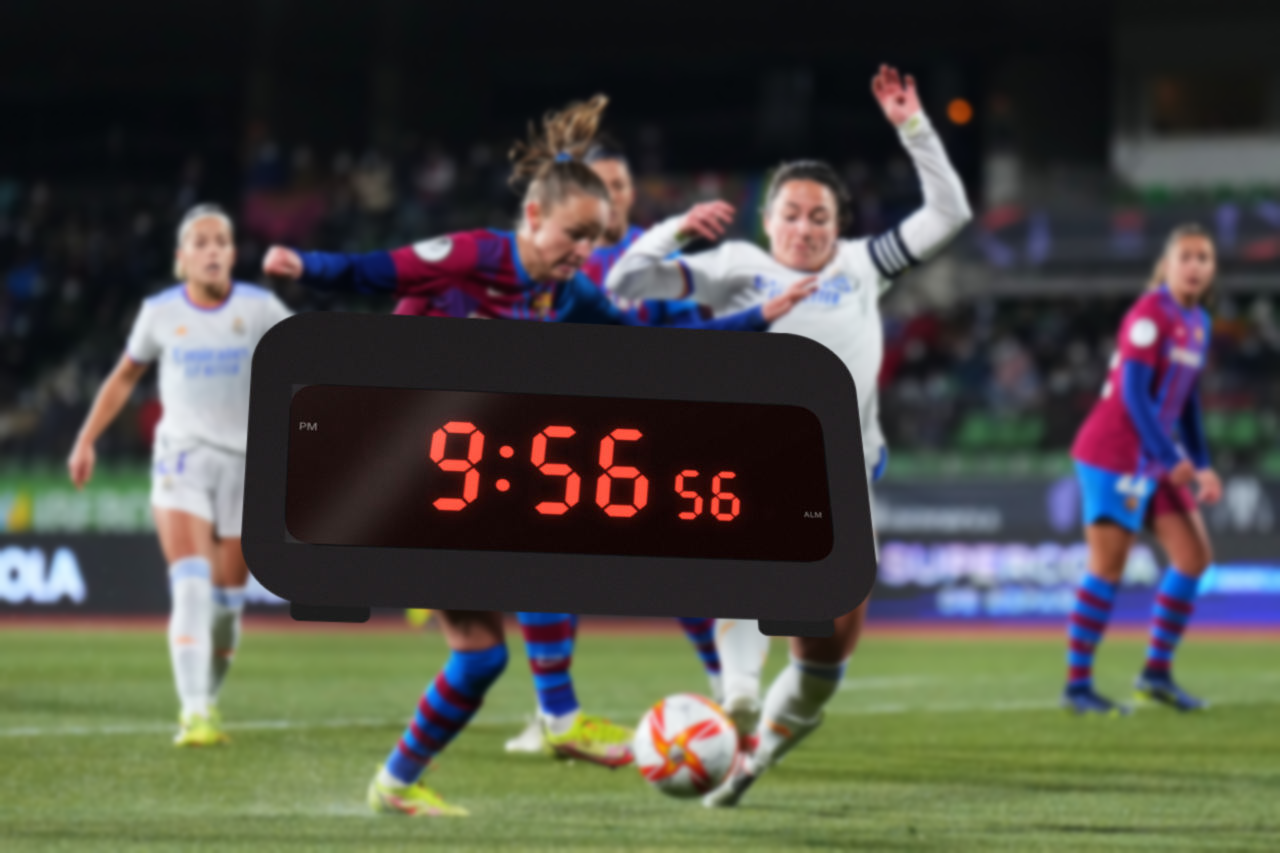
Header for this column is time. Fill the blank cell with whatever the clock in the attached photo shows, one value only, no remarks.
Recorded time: 9:56:56
